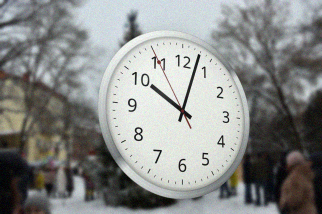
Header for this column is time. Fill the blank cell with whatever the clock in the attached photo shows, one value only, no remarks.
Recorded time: 10:02:55
